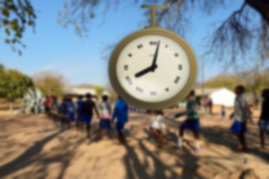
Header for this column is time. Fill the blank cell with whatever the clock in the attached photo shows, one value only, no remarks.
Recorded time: 8:02
